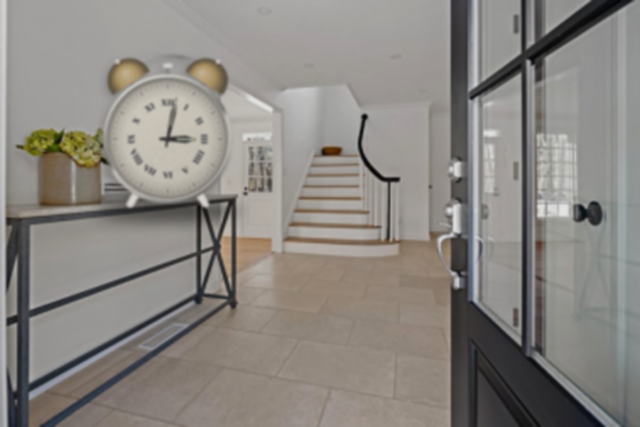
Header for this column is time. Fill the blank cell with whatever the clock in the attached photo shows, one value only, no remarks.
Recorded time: 3:02
